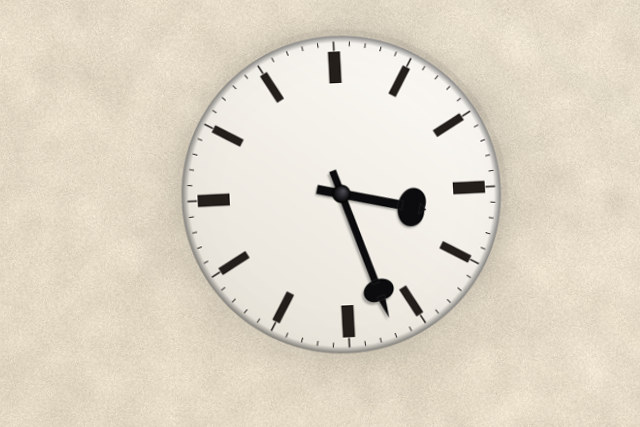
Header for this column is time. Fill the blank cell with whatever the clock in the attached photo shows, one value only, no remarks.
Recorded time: 3:27
